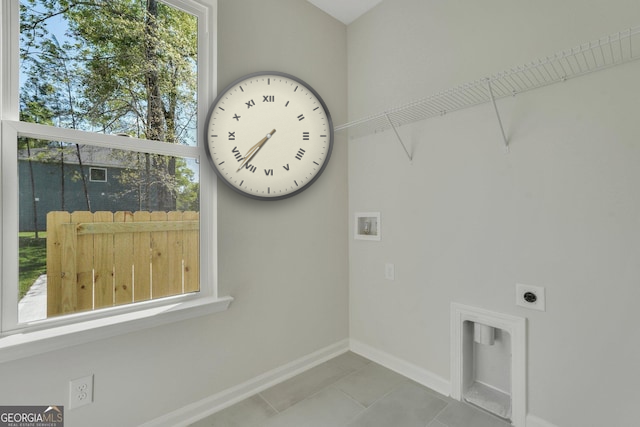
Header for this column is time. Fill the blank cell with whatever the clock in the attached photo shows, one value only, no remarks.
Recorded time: 7:37
